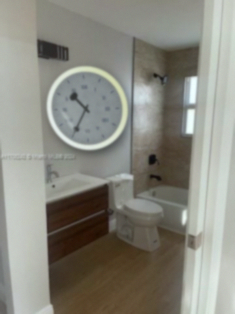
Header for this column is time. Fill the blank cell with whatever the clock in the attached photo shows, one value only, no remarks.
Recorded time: 10:35
